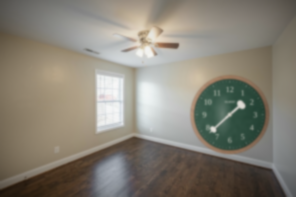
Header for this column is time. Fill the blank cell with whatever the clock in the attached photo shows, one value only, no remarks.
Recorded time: 1:38
